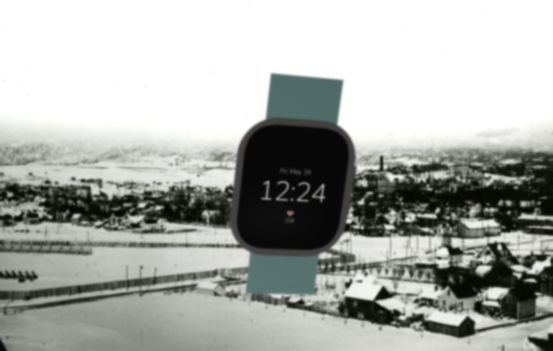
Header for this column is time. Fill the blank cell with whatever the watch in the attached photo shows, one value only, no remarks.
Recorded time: 12:24
